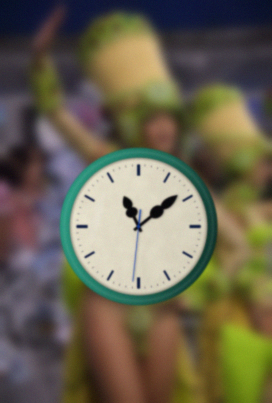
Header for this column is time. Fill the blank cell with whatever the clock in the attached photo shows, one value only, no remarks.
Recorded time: 11:08:31
